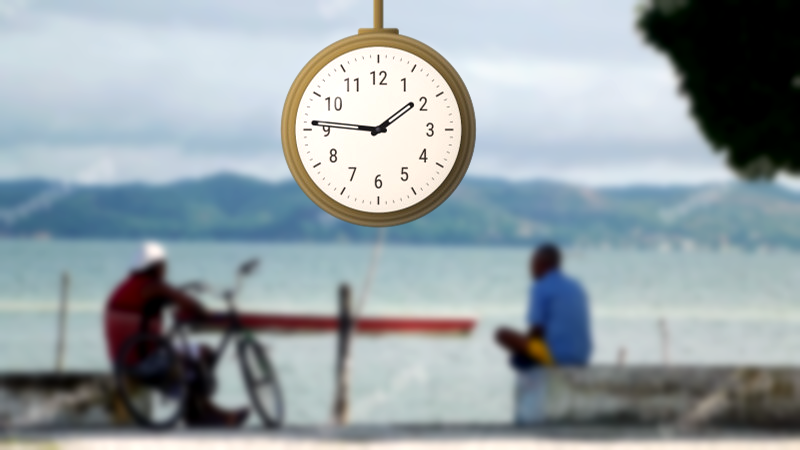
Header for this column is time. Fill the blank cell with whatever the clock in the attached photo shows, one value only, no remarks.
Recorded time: 1:46
